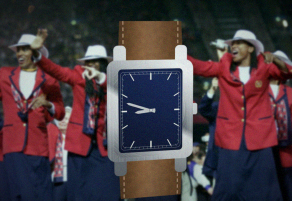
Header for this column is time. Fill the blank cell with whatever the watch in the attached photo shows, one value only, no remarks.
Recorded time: 8:48
